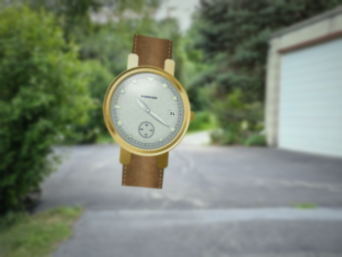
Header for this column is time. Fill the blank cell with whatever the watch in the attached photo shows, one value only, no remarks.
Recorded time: 10:20
